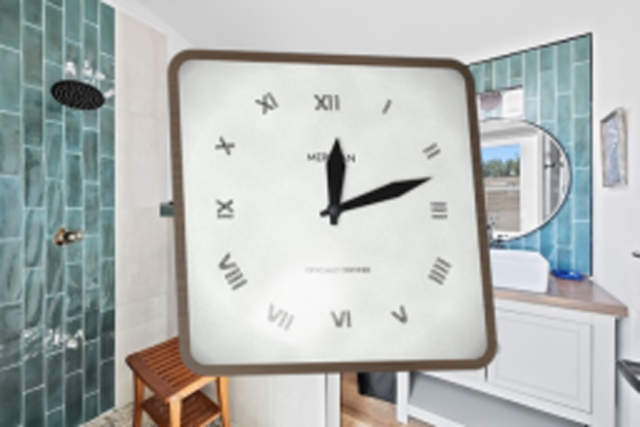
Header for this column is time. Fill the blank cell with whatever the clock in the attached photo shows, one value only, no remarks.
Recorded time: 12:12
